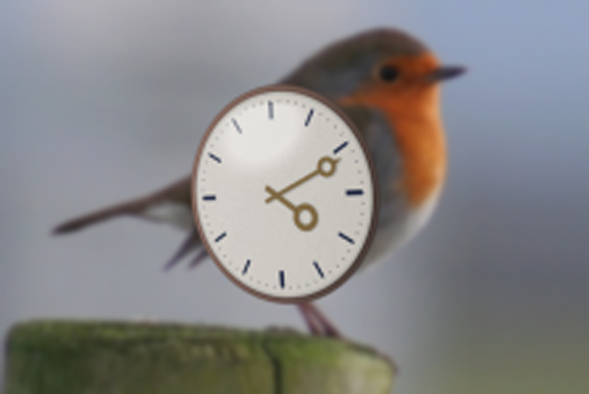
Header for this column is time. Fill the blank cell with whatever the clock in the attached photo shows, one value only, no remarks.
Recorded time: 4:11
